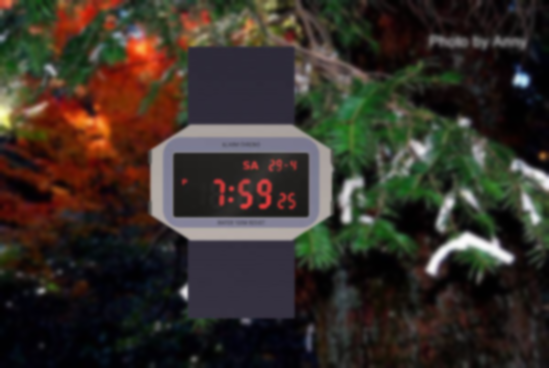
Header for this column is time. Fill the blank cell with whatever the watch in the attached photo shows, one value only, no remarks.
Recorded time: 7:59:25
